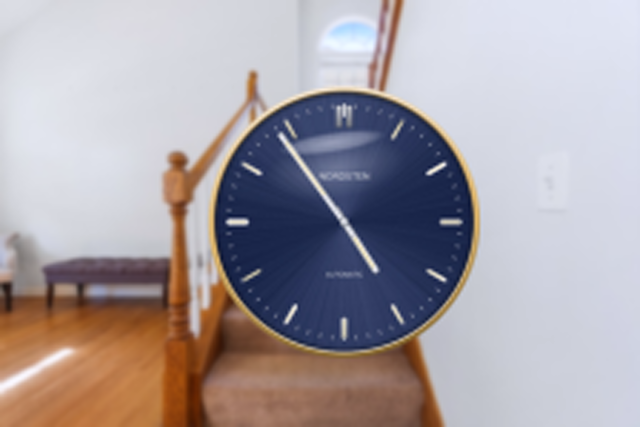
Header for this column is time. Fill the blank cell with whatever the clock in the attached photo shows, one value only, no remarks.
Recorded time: 4:54
